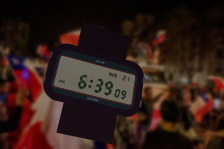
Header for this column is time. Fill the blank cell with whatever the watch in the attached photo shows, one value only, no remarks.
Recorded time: 6:39:09
